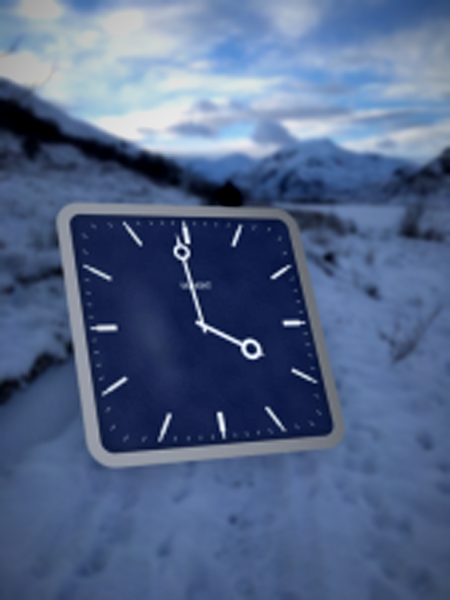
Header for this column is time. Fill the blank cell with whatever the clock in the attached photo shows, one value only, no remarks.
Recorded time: 3:59
